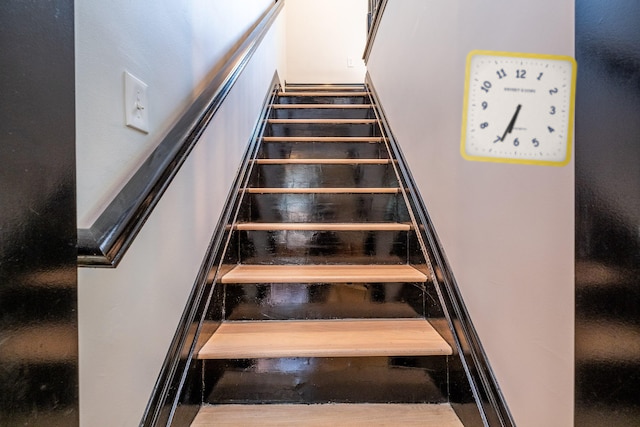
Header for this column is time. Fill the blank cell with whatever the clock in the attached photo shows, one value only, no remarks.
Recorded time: 6:34
